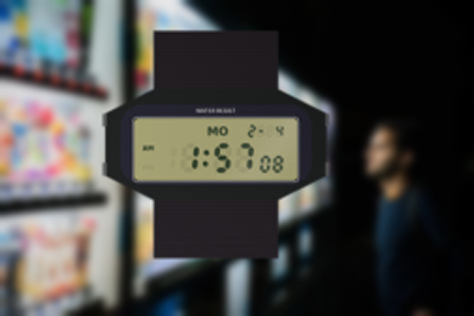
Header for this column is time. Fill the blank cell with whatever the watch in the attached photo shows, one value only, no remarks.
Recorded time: 1:57:08
